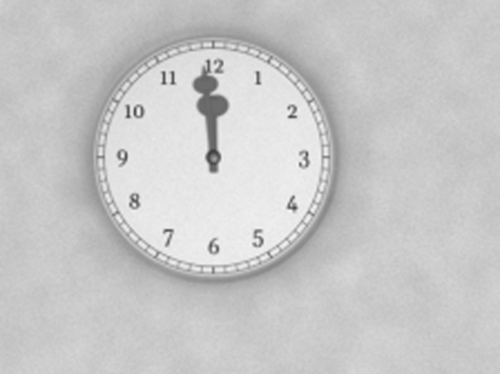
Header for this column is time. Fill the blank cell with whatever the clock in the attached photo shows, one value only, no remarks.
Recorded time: 11:59
